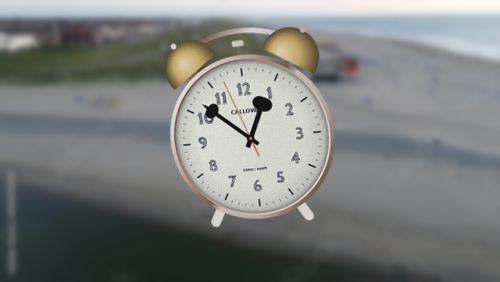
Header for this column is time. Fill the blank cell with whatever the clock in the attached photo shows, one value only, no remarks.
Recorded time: 12:51:57
